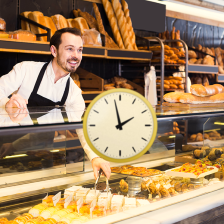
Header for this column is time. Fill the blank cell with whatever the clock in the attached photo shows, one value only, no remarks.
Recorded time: 1:58
